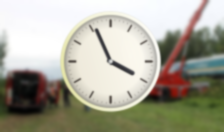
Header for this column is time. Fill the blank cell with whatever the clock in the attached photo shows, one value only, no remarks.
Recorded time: 3:56
